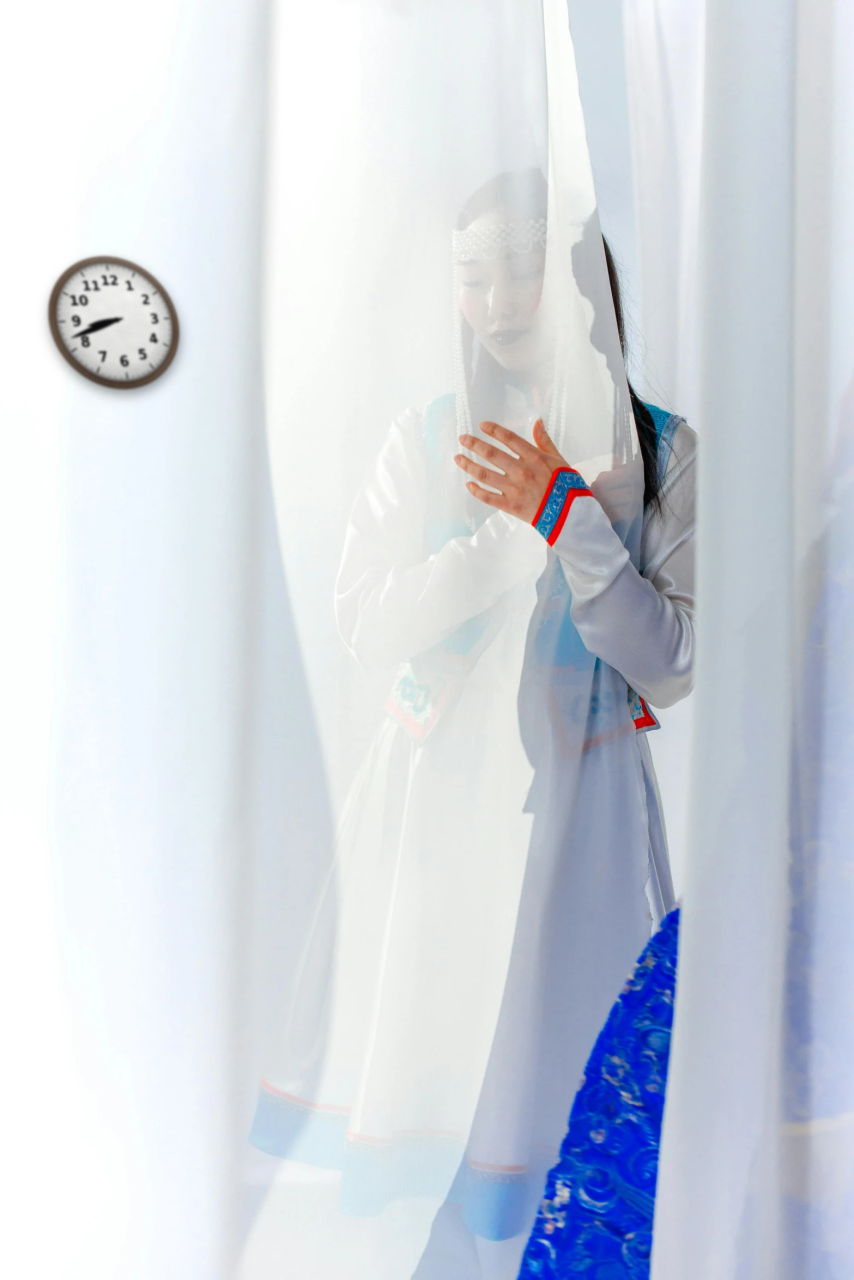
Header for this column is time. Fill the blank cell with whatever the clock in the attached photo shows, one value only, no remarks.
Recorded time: 8:42
